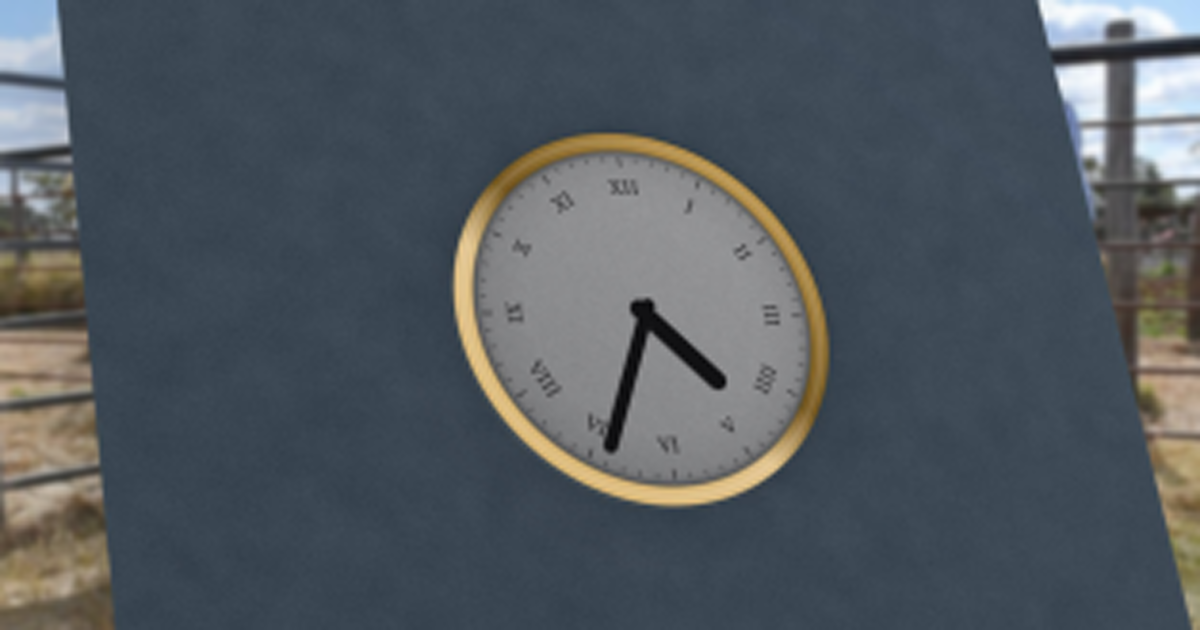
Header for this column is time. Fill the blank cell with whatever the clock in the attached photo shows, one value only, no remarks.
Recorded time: 4:34
